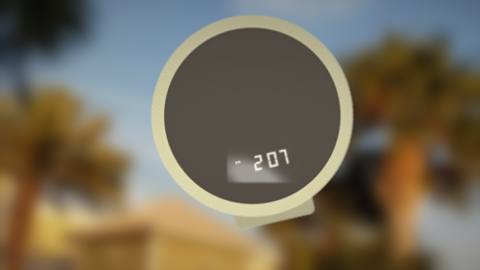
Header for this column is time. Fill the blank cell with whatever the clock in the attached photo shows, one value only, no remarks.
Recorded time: 2:07
